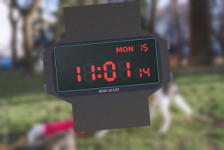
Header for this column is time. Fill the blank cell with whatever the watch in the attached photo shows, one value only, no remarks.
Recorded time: 11:01:14
